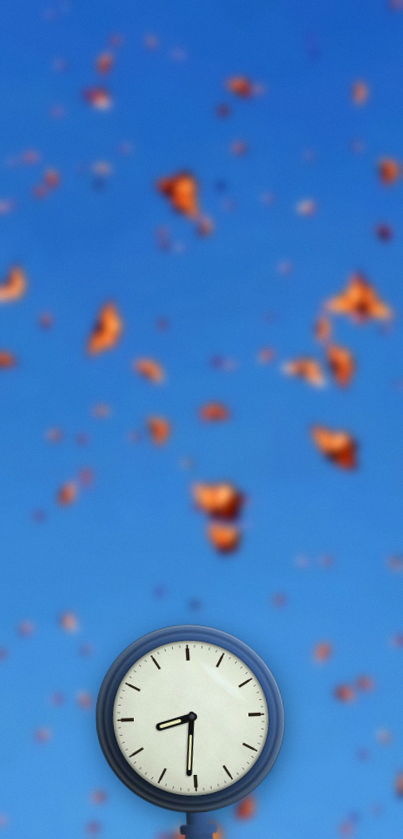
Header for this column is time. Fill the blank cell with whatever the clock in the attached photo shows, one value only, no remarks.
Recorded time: 8:31
